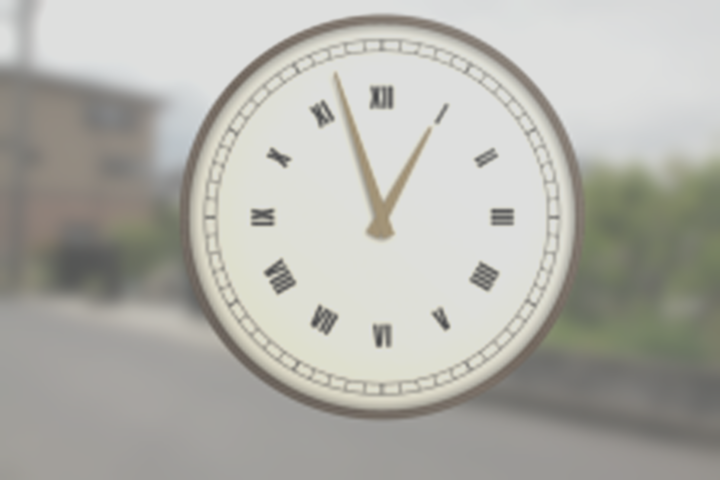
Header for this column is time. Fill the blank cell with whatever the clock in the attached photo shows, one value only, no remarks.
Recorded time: 12:57
